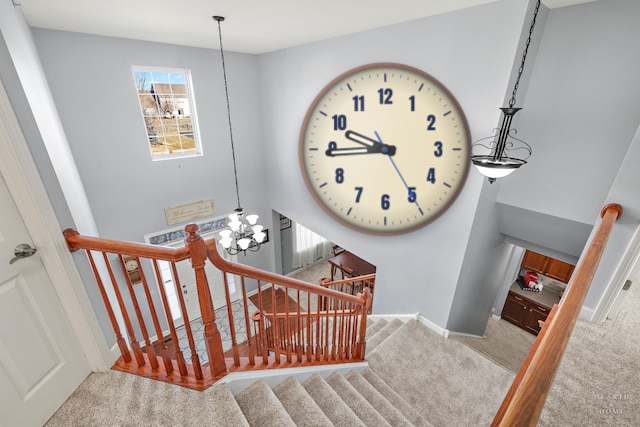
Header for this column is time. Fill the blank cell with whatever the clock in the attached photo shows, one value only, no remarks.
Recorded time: 9:44:25
